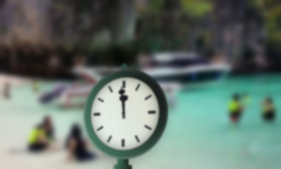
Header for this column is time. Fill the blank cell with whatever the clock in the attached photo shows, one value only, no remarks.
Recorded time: 11:59
